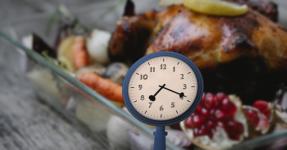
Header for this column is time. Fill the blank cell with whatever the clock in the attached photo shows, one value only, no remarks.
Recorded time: 7:19
